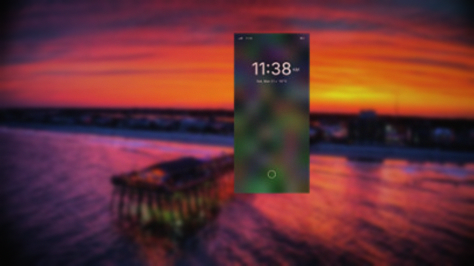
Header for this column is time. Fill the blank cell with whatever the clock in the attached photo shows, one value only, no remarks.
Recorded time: 11:38
